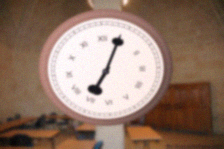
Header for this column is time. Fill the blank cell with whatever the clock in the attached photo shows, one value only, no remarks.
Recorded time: 7:04
